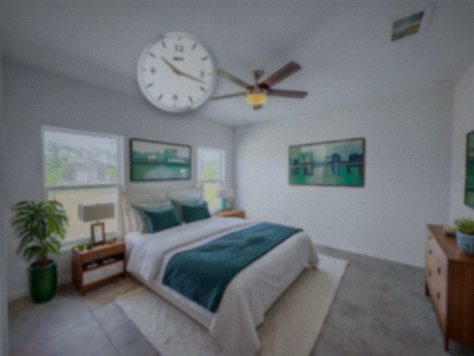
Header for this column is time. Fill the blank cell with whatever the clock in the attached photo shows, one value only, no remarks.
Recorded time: 10:18
